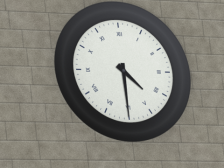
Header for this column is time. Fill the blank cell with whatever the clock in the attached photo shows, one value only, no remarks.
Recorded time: 4:30
